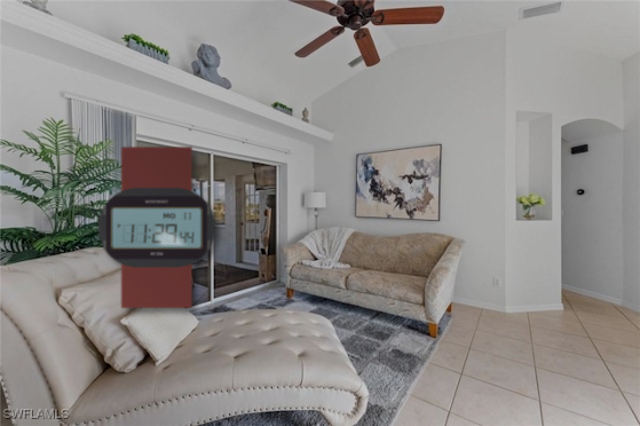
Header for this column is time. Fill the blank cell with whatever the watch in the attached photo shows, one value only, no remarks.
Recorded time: 11:29:44
